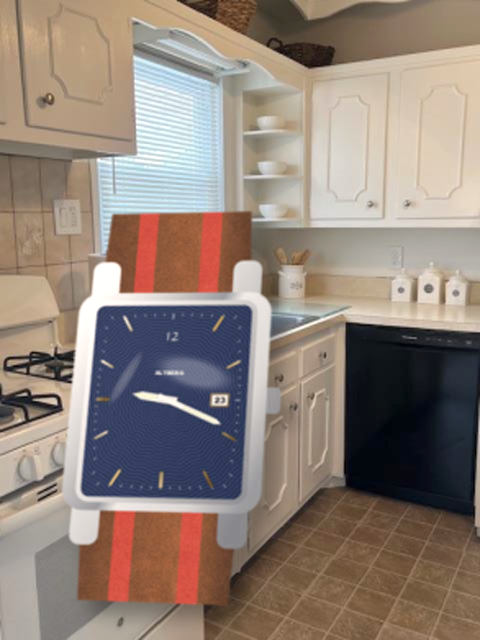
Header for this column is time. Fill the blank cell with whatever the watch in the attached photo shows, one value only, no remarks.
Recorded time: 9:19
